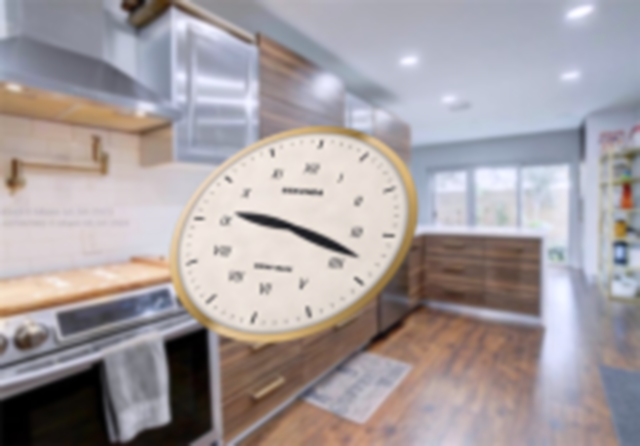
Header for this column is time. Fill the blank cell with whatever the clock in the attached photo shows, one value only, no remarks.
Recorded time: 9:18
